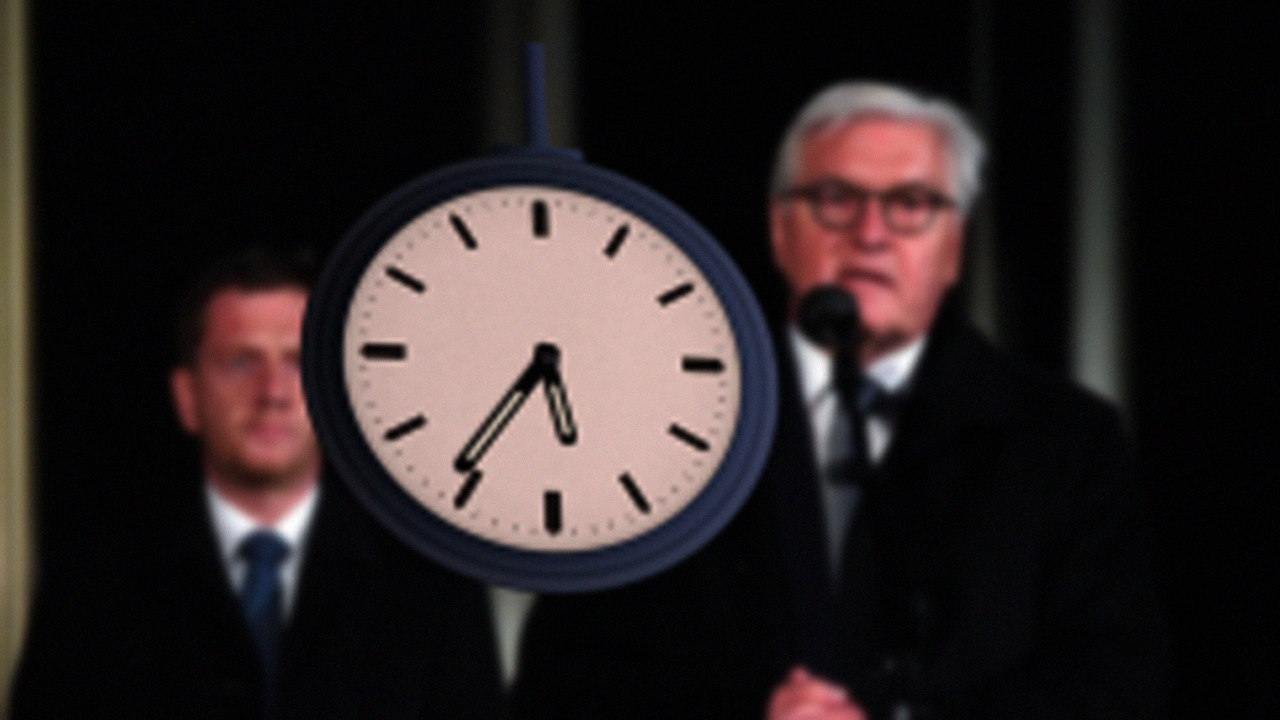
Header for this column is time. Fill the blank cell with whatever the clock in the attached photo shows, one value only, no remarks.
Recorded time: 5:36
